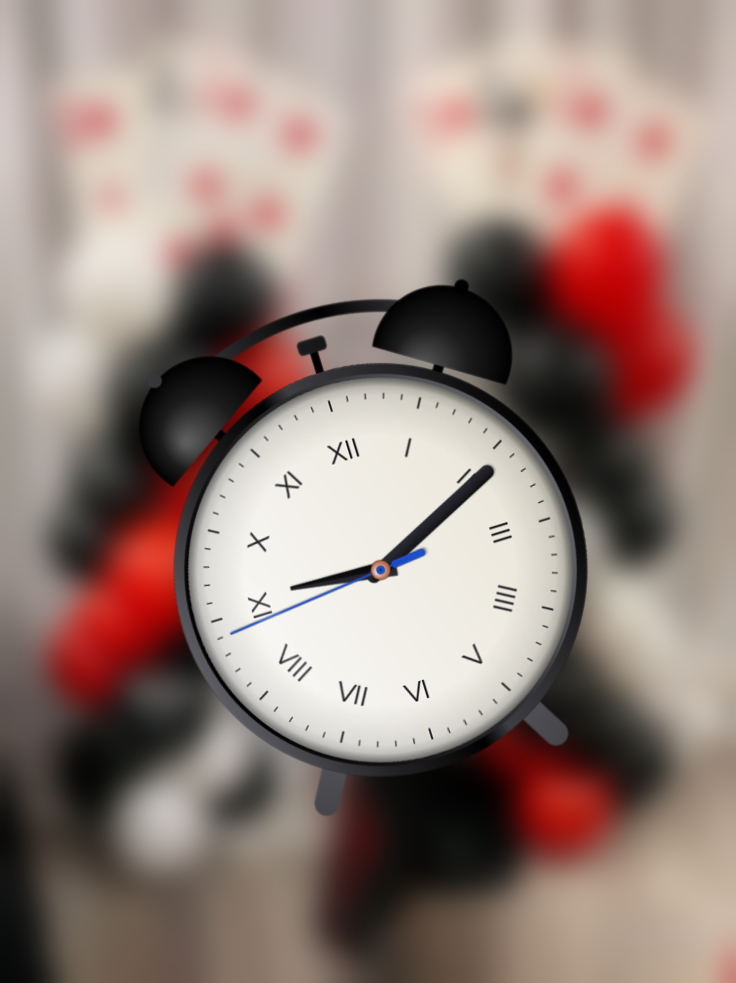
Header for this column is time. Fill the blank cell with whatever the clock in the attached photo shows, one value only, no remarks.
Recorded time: 9:10:44
